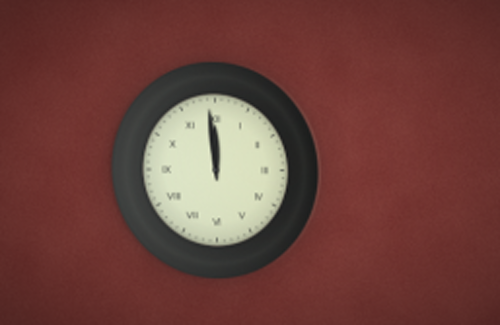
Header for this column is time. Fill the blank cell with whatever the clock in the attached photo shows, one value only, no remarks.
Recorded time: 11:59
